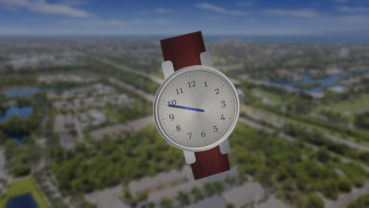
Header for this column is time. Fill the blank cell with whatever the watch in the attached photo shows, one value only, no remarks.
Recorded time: 9:49
